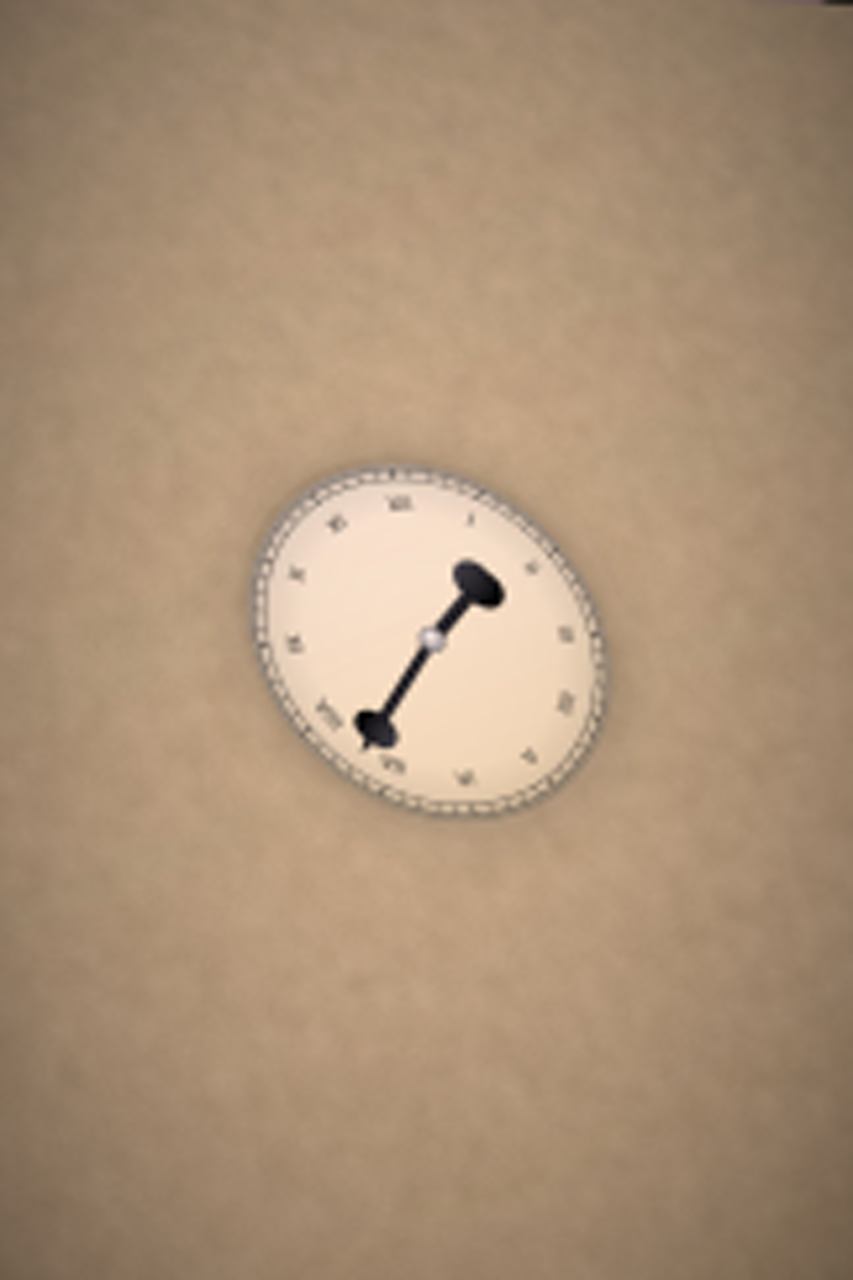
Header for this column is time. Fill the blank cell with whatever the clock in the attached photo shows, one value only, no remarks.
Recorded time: 1:37
